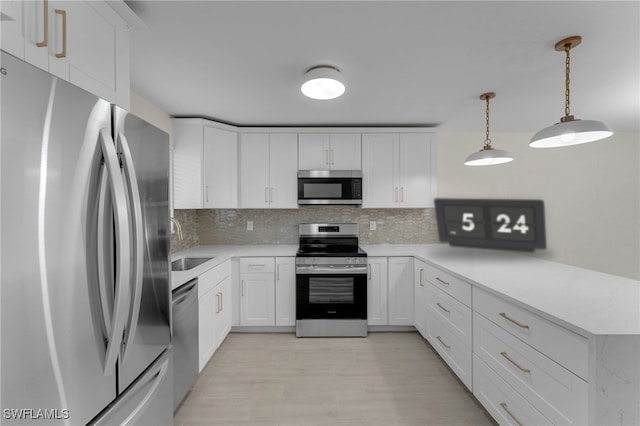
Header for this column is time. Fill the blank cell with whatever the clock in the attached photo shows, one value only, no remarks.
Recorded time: 5:24
